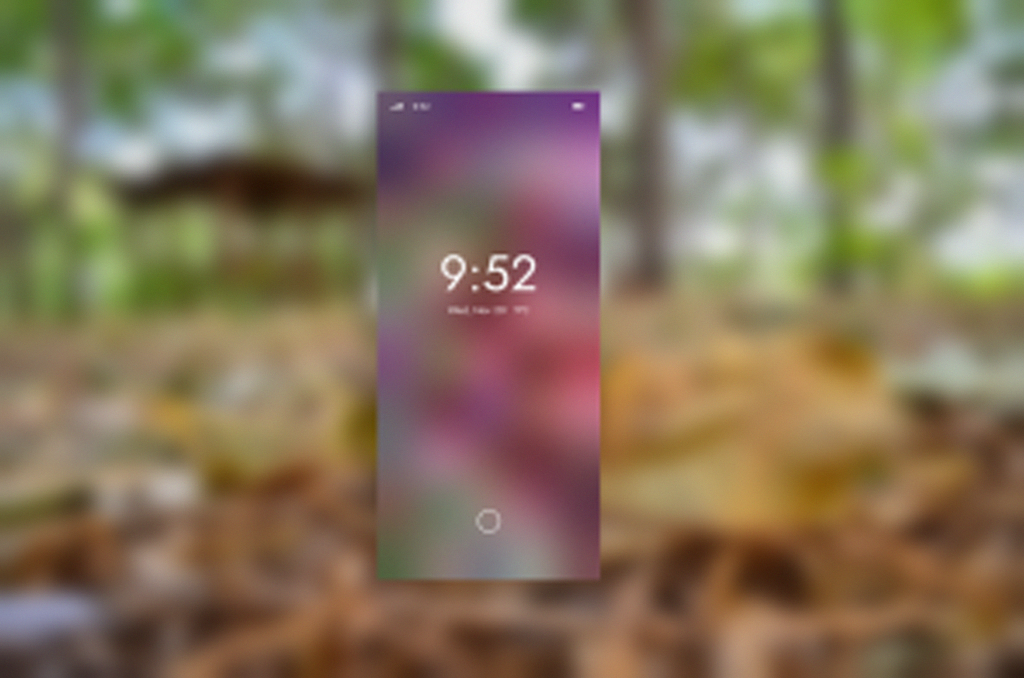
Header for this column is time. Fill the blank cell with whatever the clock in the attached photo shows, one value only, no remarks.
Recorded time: 9:52
